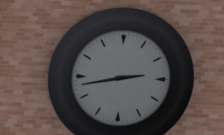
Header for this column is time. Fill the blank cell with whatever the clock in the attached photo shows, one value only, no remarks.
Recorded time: 2:43
